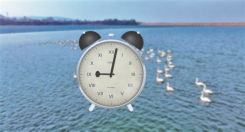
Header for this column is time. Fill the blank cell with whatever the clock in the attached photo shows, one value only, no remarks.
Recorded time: 9:02
